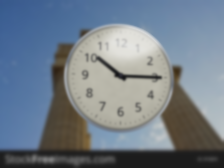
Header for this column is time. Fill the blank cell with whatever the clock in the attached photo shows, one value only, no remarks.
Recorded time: 10:15
